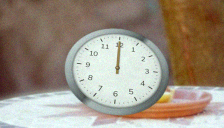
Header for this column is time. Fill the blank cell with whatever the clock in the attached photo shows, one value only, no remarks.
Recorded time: 12:00
